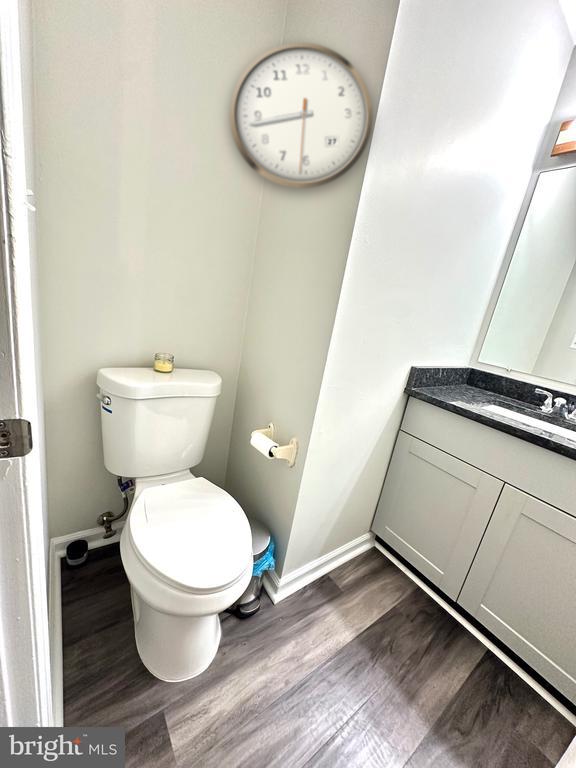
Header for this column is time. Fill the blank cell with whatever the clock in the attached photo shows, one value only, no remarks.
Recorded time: 8:43:31
